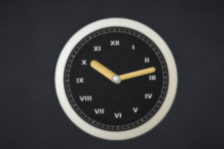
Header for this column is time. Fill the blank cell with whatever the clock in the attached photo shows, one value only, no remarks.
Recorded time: 10:13
